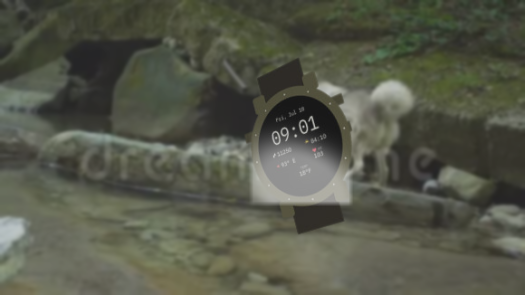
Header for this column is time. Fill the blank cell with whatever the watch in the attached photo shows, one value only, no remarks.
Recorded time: 9:01
